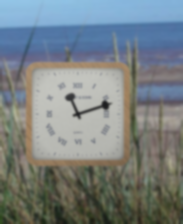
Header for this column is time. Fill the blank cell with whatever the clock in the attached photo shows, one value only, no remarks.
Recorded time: 11:12
